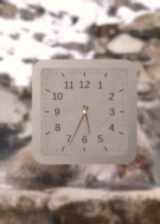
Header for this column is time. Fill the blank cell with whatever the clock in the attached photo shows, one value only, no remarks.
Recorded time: 5:34
